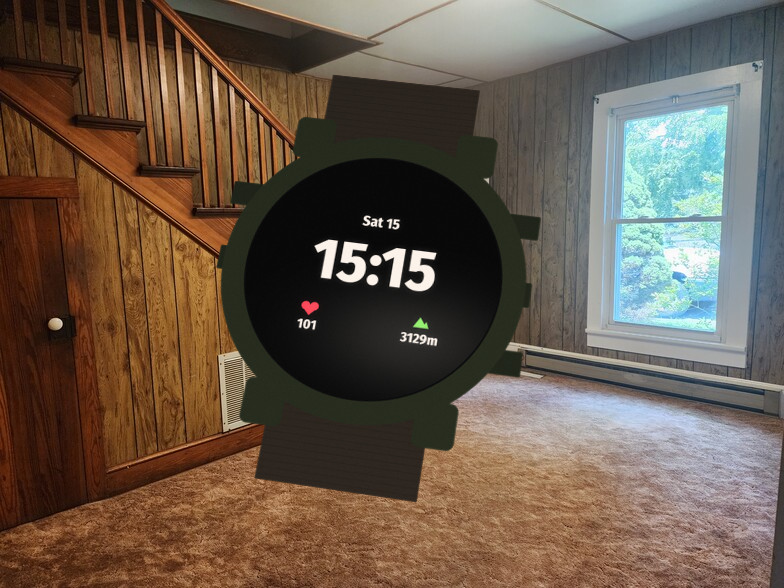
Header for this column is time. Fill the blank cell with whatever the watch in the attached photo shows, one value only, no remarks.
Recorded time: 15:15
